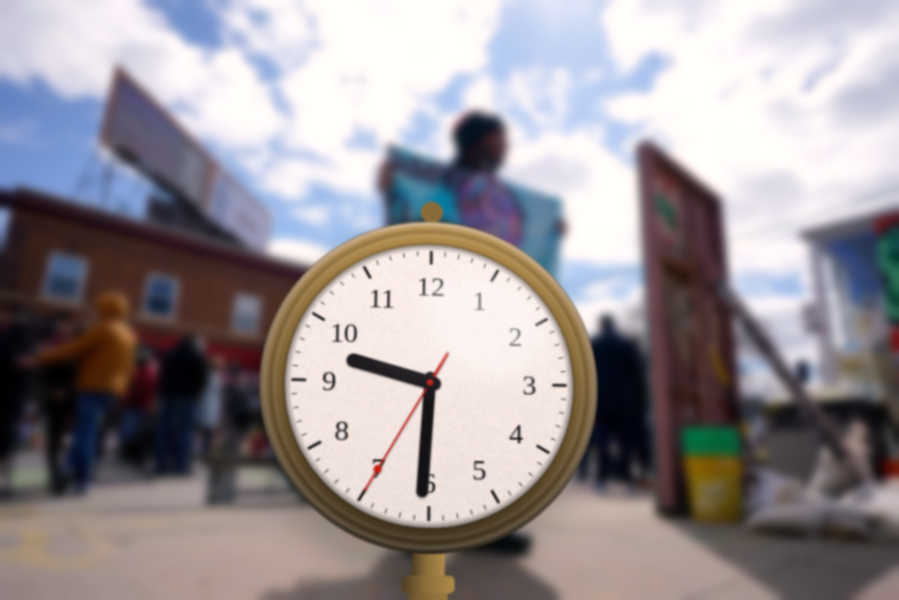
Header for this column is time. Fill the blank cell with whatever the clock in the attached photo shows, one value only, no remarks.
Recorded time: 9:30:35
